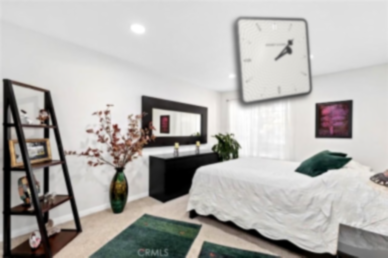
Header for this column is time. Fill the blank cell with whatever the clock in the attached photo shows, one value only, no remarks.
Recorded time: 2:08
